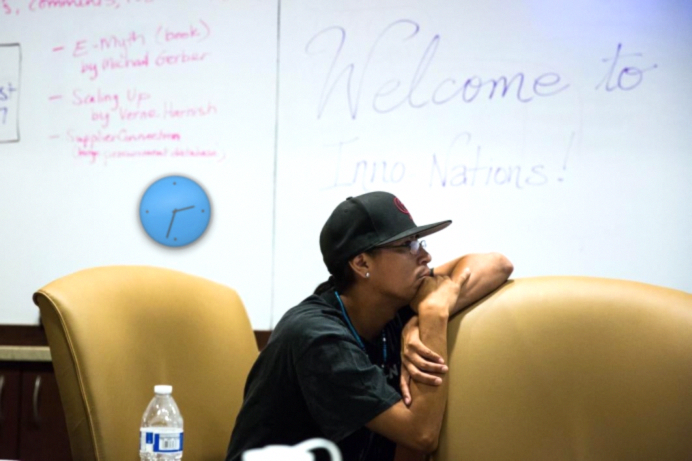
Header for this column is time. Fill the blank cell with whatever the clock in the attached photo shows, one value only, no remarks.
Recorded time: 2:33
